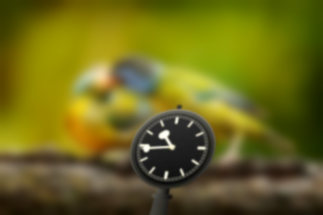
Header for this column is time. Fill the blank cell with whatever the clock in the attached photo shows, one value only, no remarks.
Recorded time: 10:44
